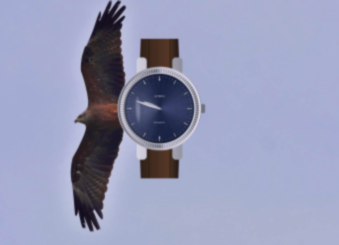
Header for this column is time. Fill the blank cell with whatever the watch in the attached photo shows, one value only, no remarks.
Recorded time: 9:48
